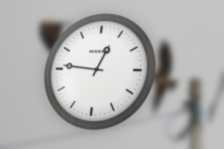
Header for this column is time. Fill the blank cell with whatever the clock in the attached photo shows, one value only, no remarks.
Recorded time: 12:46
